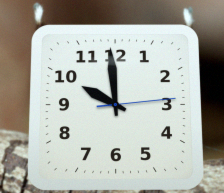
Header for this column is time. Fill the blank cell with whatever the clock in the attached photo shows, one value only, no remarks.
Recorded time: 9:59:14
